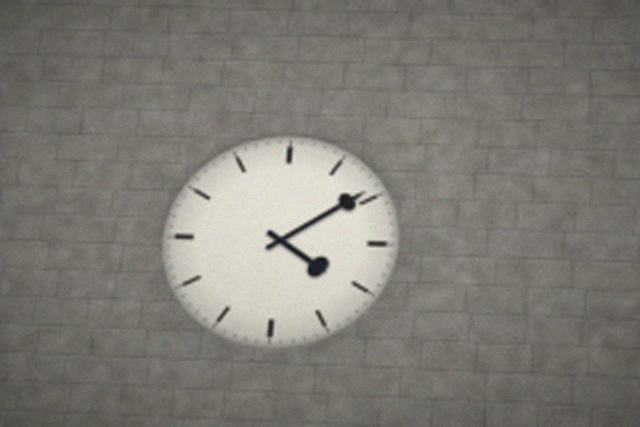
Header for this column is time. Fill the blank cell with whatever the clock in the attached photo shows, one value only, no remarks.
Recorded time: 4:09
